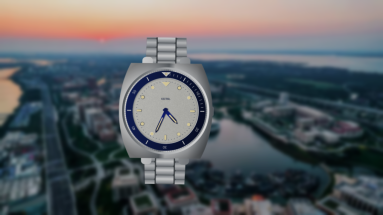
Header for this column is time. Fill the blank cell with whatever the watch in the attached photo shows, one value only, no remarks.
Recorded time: 4:34
